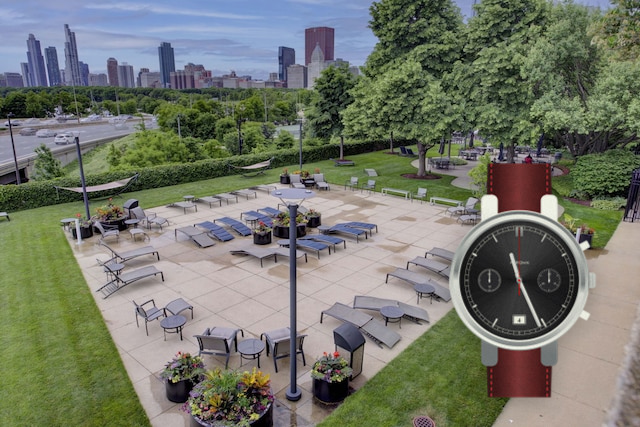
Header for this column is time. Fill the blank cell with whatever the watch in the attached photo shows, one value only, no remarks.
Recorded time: 11:26
